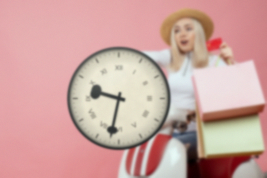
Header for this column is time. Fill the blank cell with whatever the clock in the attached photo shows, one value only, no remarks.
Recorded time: 9:32
